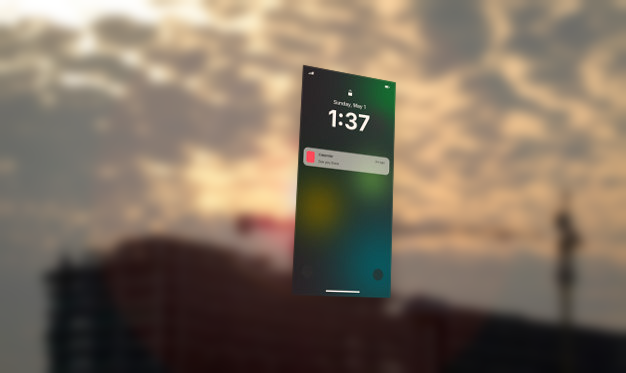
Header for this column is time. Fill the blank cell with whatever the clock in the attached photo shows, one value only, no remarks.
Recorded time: 1:37
